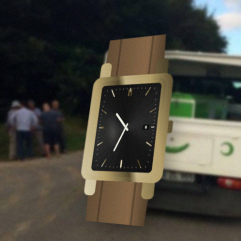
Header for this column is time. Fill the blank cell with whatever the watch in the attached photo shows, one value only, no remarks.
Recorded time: 10:34
